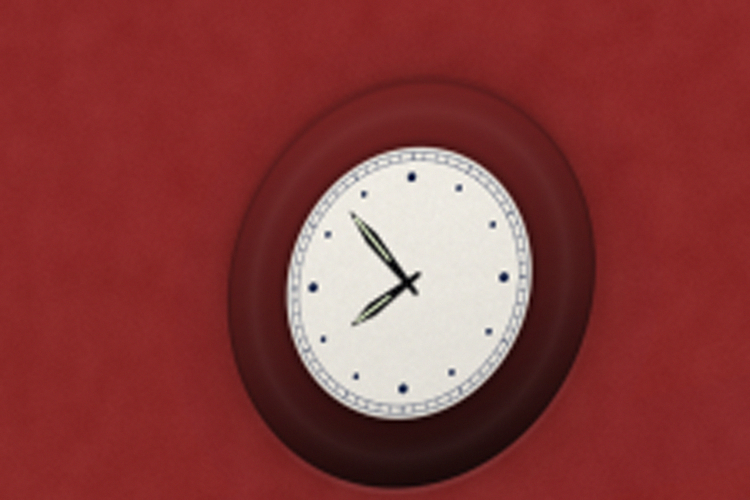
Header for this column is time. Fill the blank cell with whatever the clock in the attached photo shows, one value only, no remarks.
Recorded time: 7:53
